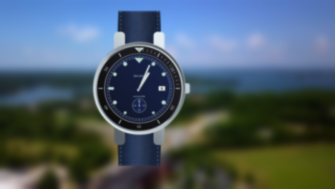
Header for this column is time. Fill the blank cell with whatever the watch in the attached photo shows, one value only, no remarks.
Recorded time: 1:04
